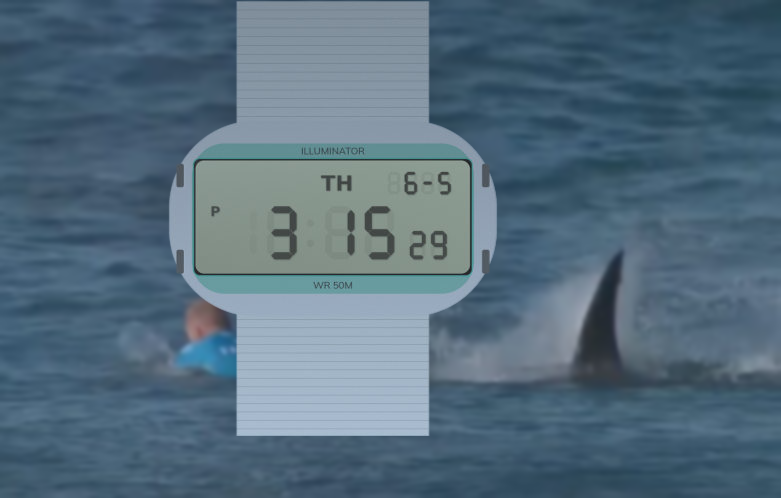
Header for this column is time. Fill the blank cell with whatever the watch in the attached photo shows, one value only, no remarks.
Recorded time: 3:15:29
